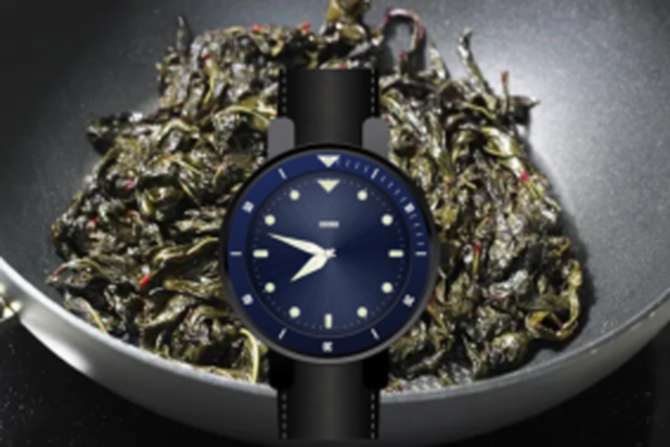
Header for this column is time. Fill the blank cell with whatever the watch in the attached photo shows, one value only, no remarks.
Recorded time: 7:48
